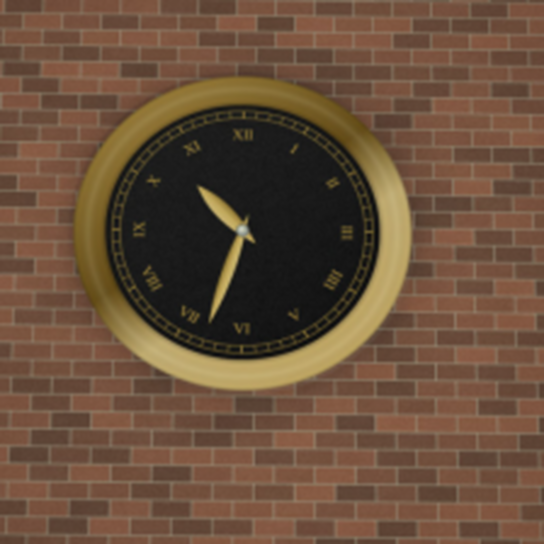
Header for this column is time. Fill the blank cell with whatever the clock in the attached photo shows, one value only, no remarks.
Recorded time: 10:33
